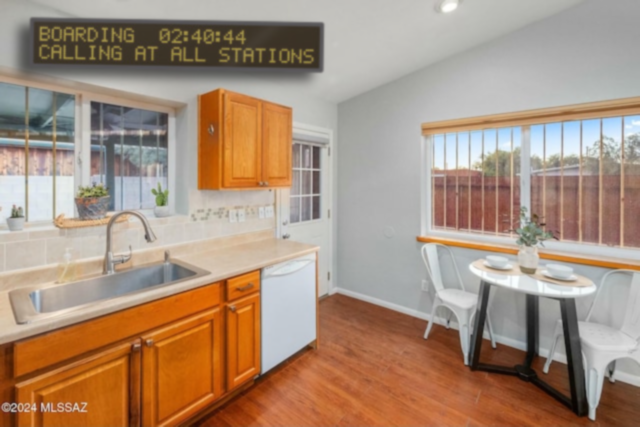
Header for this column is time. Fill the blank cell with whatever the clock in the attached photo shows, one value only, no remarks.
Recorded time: 2:40:44
